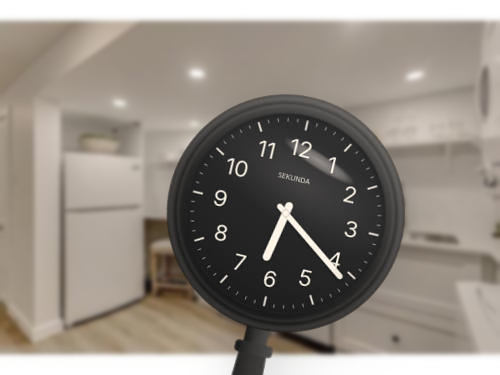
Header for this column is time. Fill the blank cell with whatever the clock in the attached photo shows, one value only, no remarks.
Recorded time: 6:21
